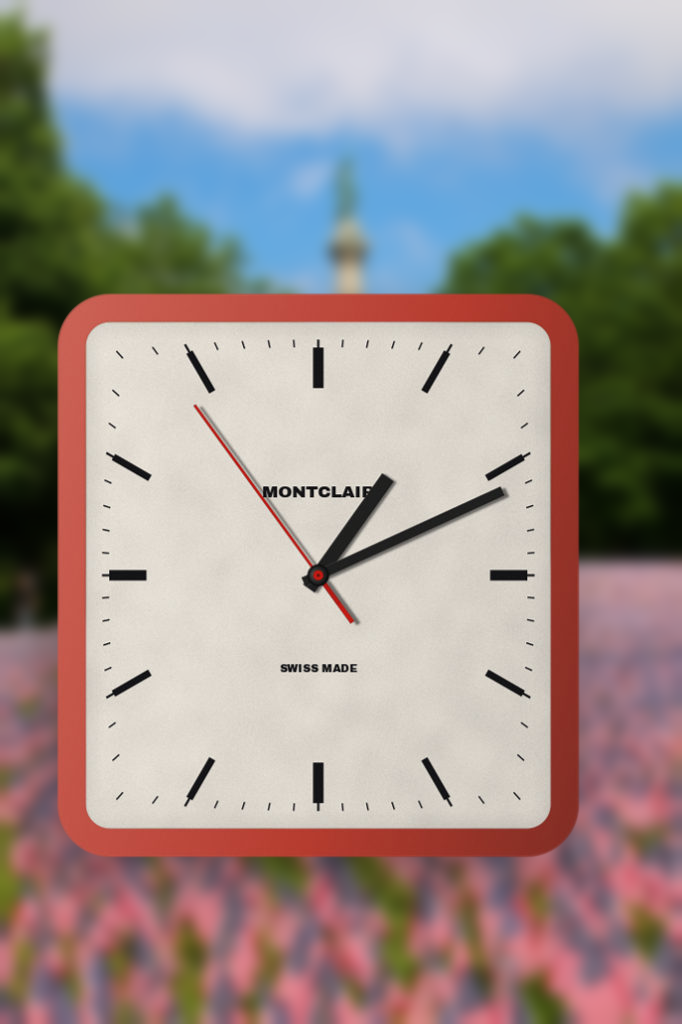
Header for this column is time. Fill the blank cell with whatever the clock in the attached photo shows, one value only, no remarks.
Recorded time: 1:10:54
